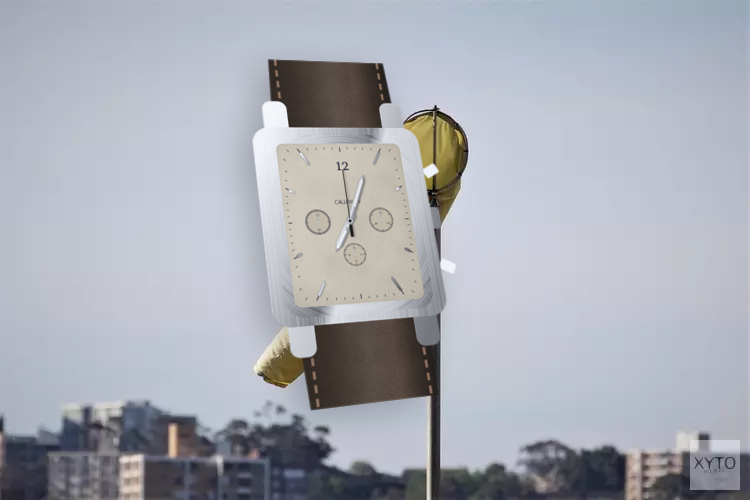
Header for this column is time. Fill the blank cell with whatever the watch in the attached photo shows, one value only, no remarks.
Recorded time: 7:04
